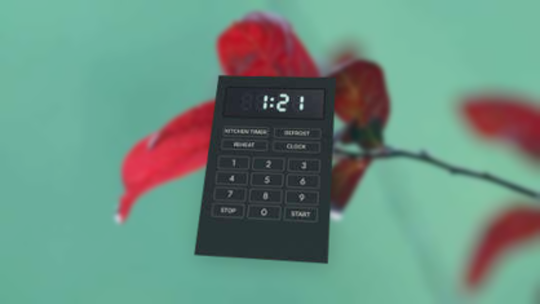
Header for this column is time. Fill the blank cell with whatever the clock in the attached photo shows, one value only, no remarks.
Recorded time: 1:21
